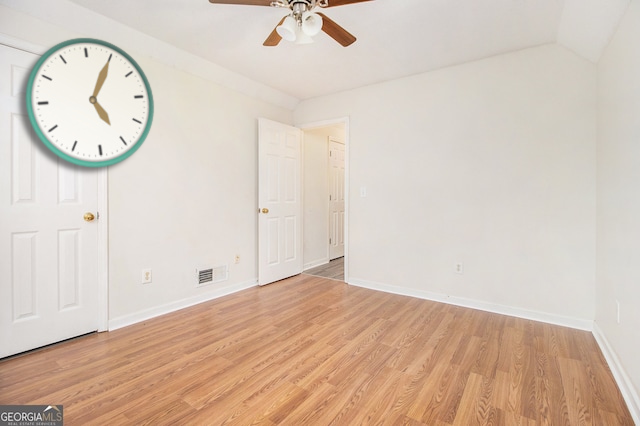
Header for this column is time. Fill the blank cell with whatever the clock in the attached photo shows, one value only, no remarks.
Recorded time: 5:05
